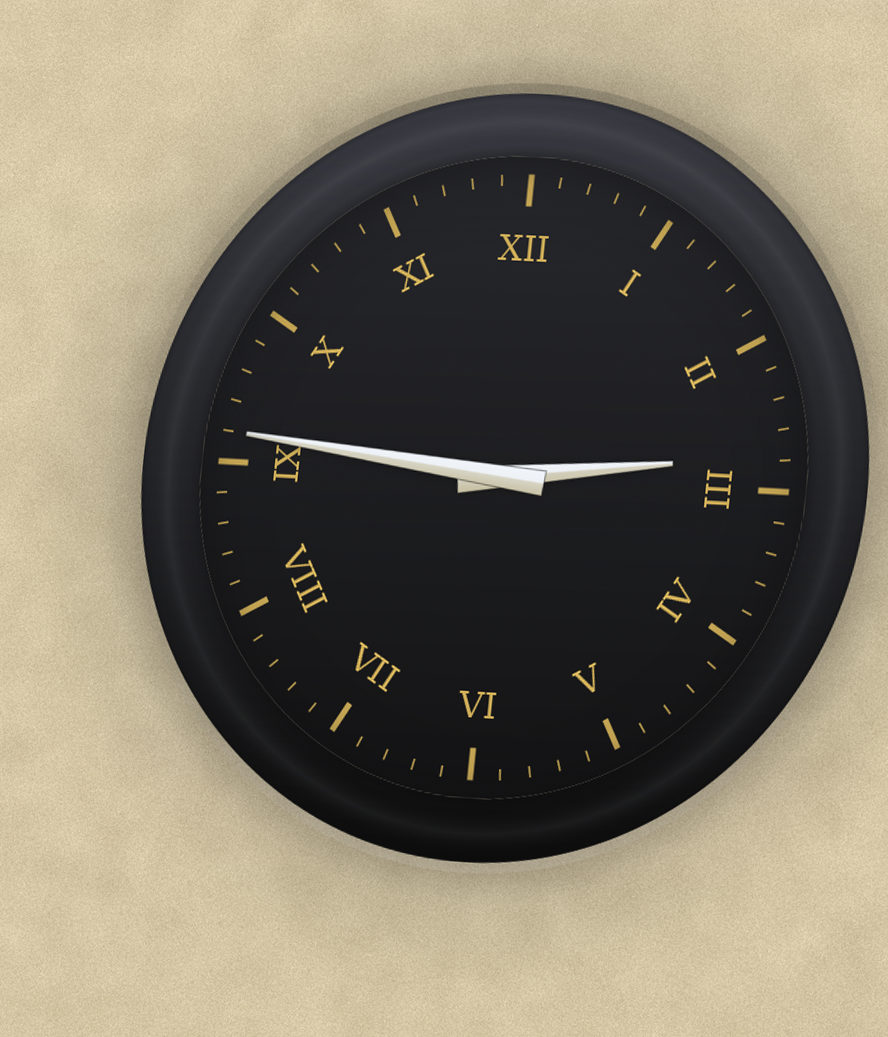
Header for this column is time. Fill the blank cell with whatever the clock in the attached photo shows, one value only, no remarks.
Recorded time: 2:46
